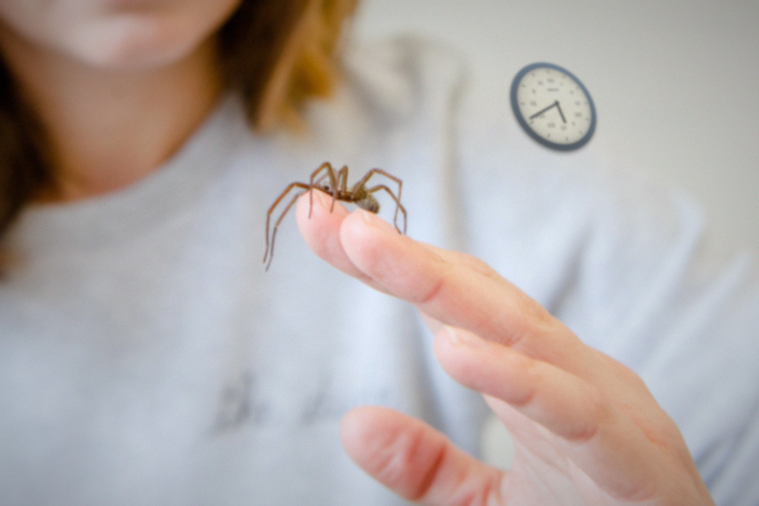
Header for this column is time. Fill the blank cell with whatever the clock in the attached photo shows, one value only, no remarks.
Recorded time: 5:41
